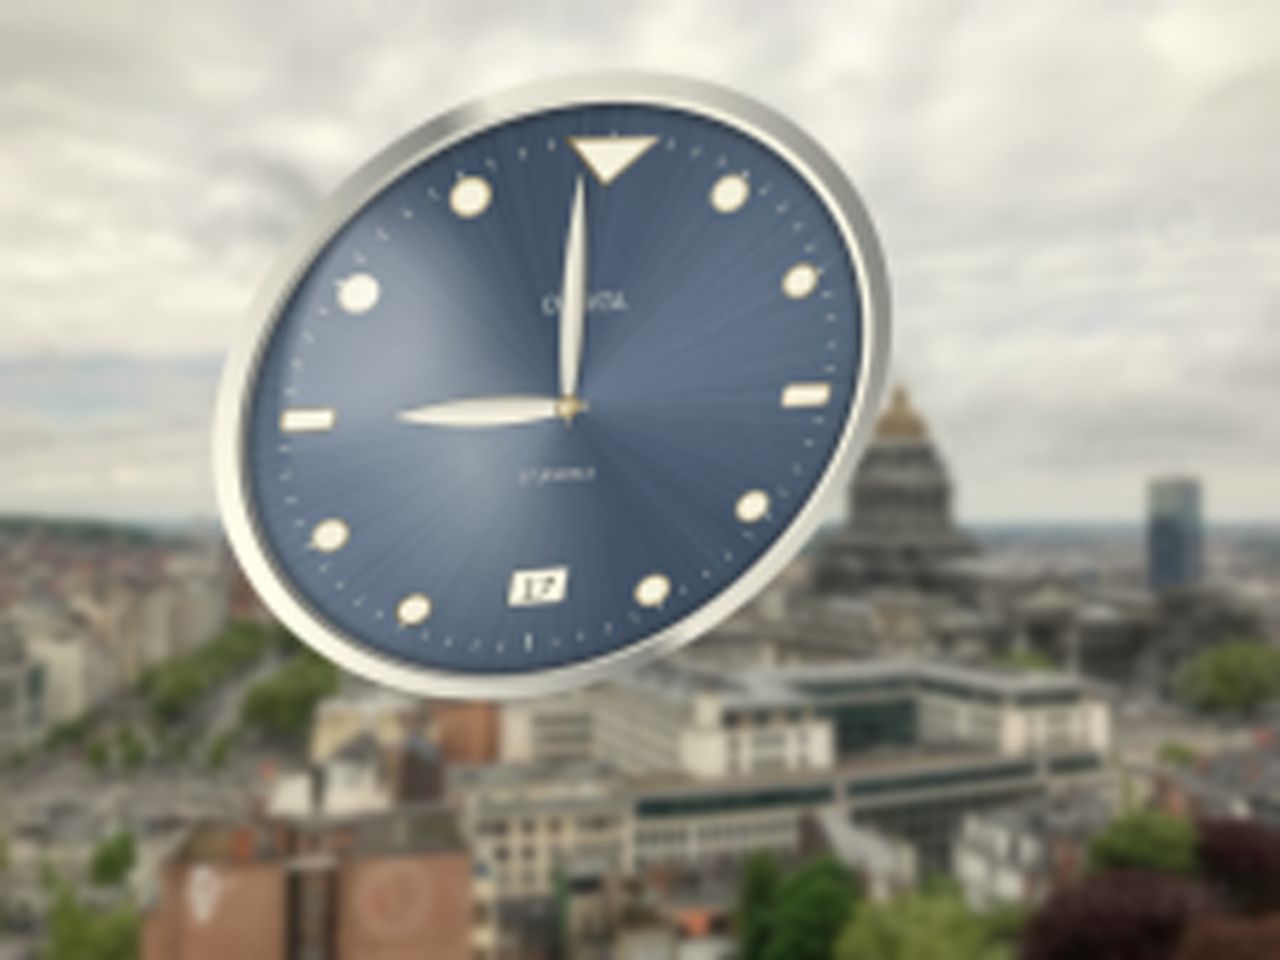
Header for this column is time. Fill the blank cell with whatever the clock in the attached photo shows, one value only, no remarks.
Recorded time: 8:59
